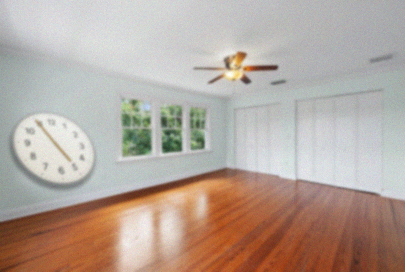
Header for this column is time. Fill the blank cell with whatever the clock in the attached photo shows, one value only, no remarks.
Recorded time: 4:55
